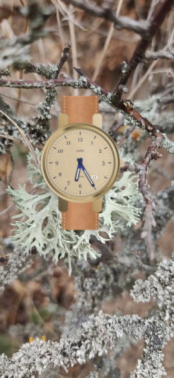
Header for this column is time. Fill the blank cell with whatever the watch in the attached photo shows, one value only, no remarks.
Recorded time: 6:25
